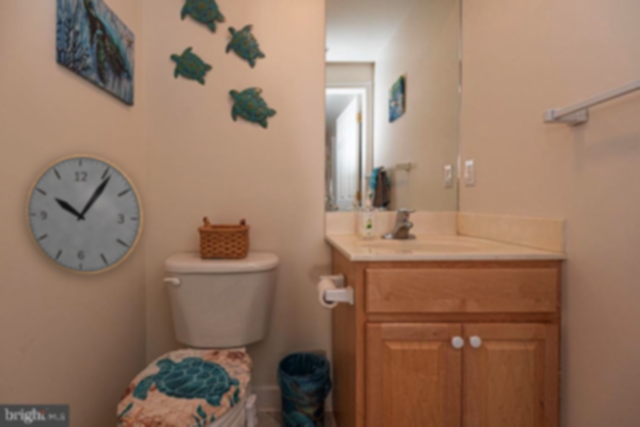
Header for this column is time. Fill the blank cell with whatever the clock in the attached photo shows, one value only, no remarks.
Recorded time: 10:06
